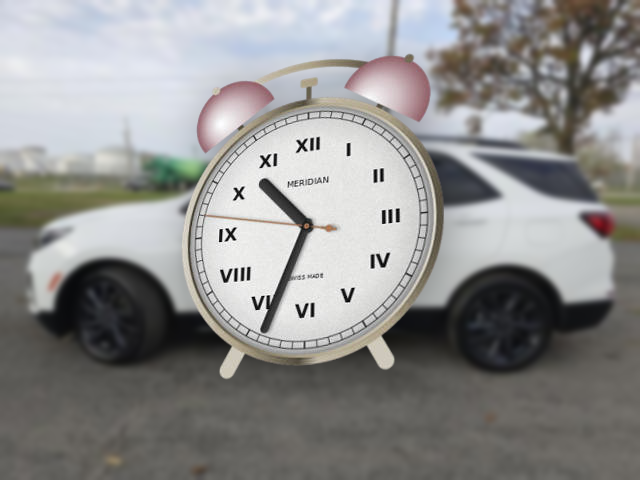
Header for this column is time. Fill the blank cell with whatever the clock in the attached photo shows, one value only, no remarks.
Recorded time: 10:33:47
